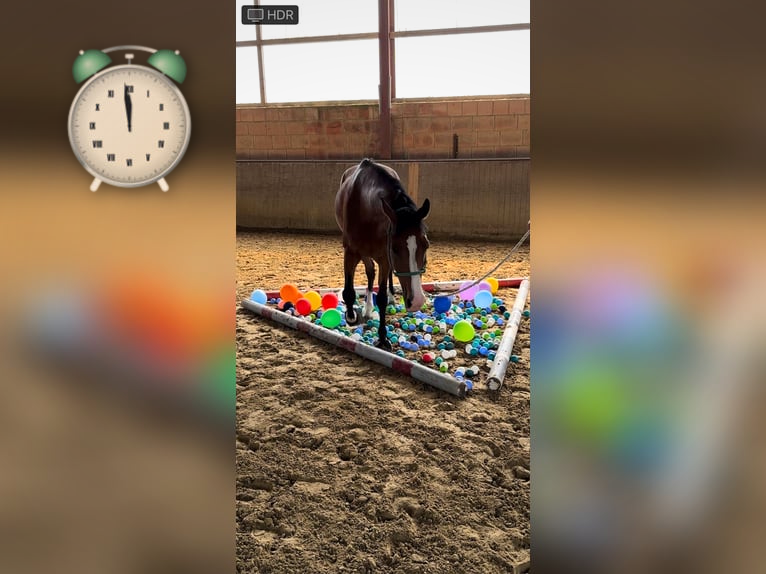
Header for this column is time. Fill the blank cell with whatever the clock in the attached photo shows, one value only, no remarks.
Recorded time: 11:59
